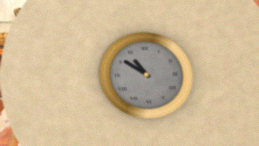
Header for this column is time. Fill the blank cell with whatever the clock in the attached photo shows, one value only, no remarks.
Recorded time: 10:51
